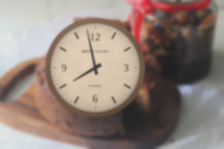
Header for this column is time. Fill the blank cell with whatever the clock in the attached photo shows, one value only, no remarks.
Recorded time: 7:58
